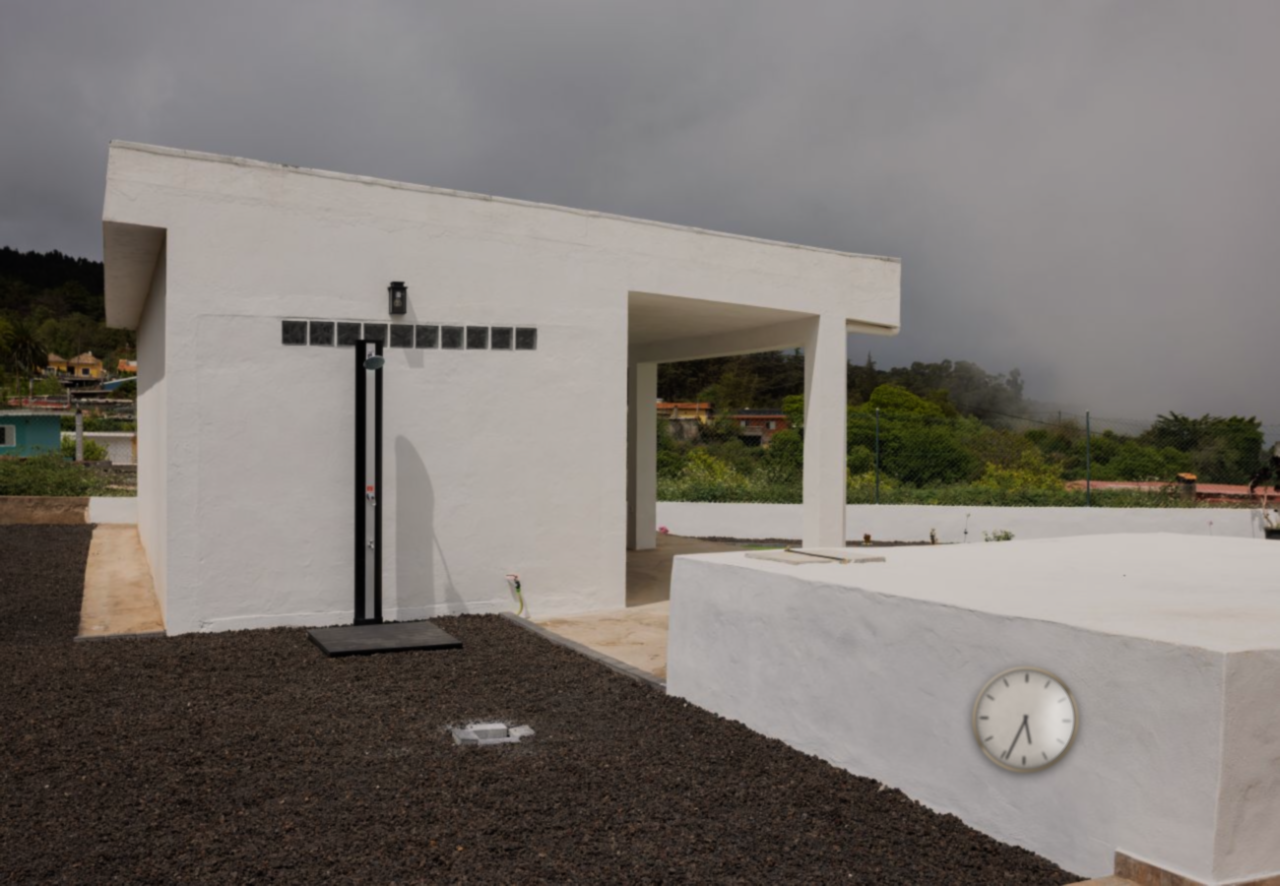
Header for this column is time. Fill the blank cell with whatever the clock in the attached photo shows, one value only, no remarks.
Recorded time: 5:34
